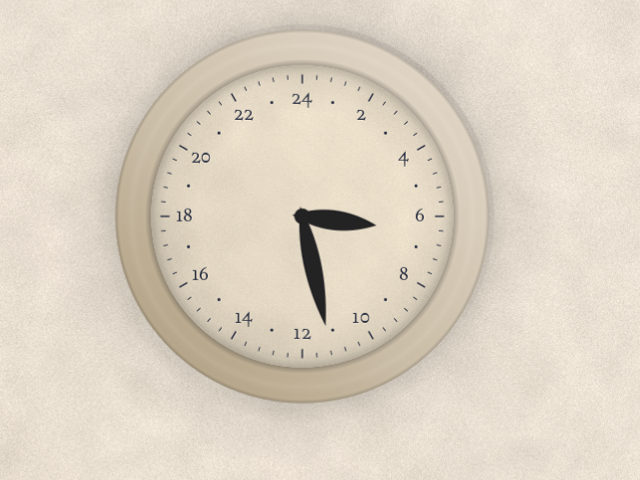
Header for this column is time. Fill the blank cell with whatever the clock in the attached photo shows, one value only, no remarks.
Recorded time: 6:28
